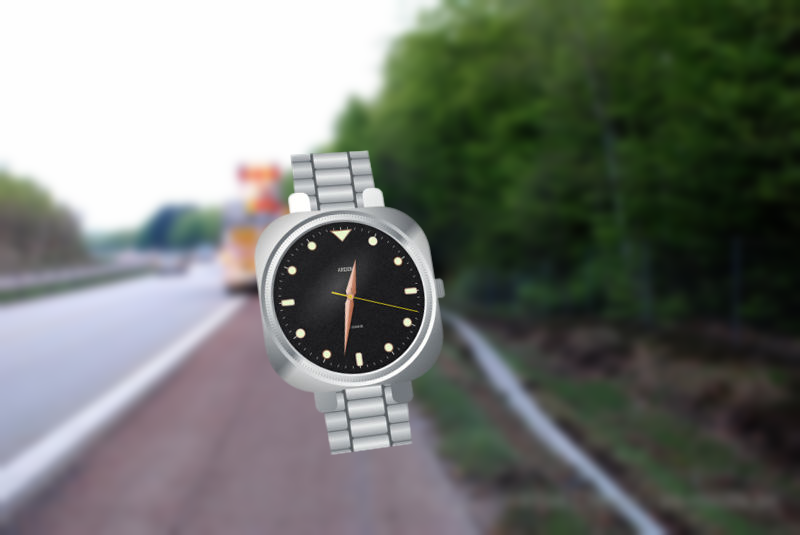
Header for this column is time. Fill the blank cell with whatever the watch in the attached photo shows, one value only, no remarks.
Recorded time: 12:32:18
